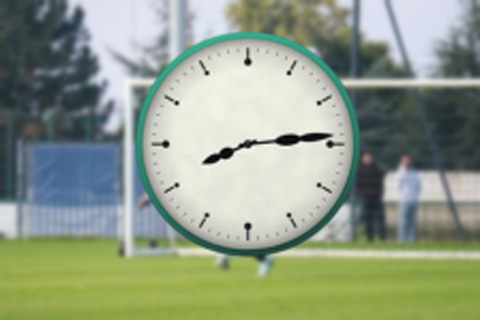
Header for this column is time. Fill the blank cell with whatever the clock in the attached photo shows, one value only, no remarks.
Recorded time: 8:14
